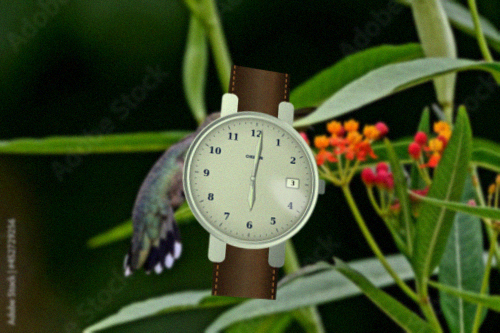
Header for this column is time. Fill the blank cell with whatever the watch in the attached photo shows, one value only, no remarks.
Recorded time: 6:01
